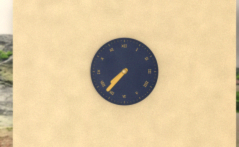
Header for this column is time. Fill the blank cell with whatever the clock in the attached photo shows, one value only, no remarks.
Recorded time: 7:37
